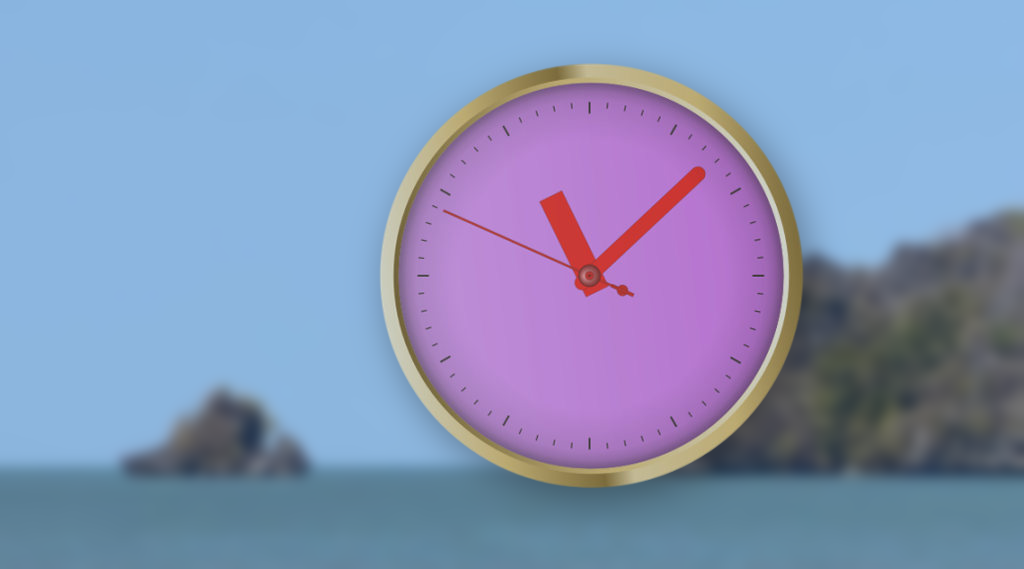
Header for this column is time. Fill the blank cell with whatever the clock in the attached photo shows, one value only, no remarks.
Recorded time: 11:07:49
